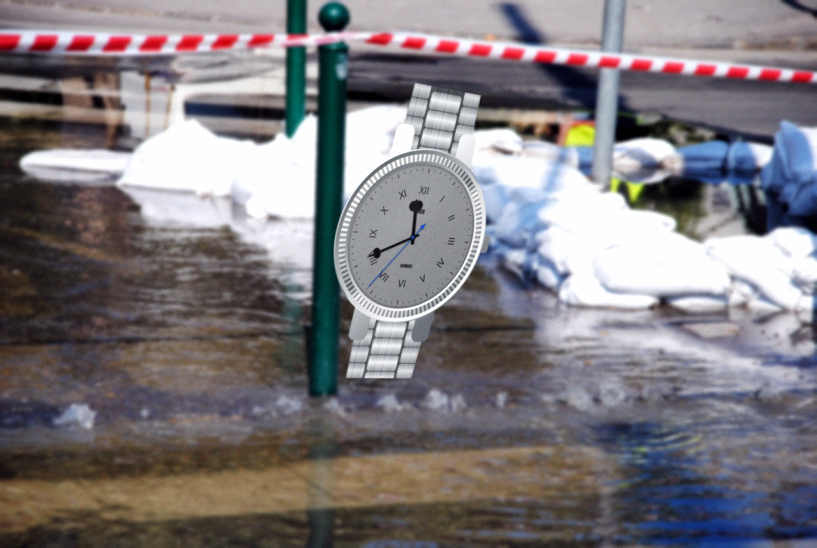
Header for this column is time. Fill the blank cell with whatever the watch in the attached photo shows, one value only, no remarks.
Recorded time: 11:40:36
